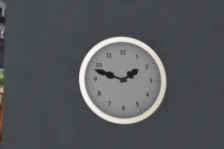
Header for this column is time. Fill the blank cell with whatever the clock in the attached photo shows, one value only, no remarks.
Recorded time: 1:48
